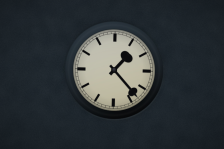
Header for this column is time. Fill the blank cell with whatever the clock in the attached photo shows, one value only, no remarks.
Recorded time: 1:23
